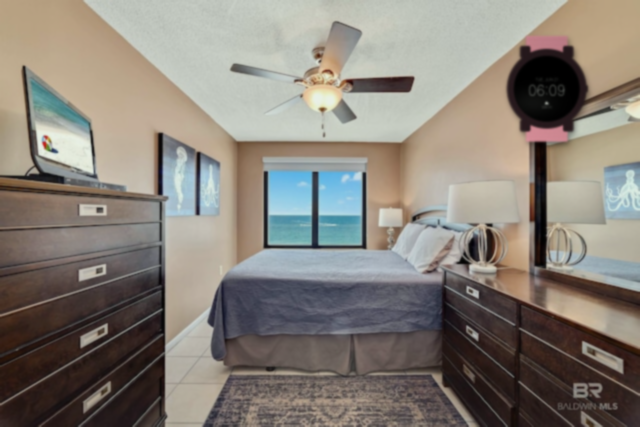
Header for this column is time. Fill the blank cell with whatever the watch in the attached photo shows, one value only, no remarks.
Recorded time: 6:09
